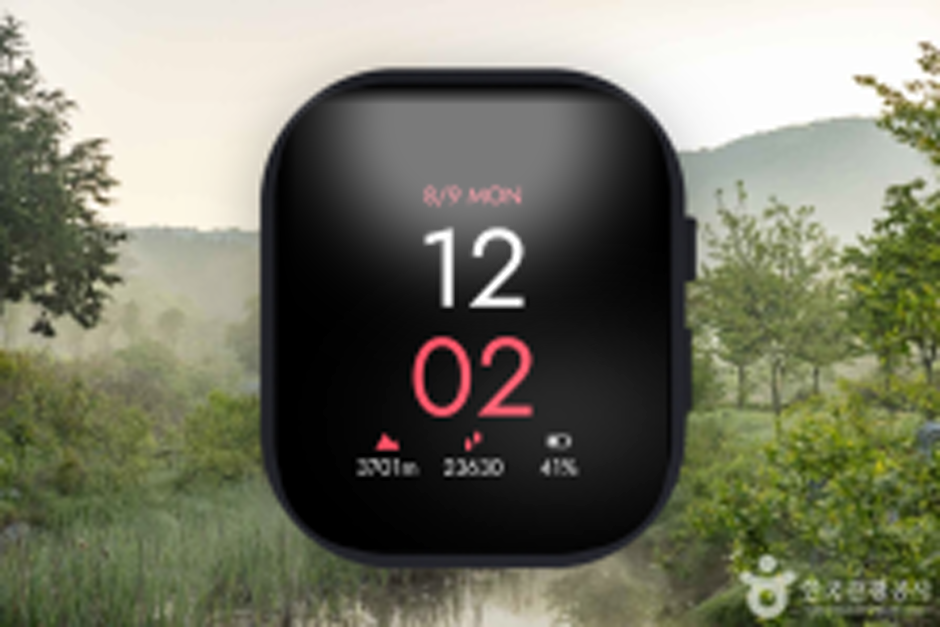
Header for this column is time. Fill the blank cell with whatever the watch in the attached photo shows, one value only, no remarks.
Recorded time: 12:02
